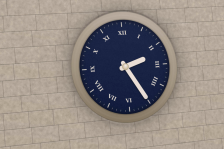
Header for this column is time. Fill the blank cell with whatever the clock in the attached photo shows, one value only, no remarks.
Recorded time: 2:25
